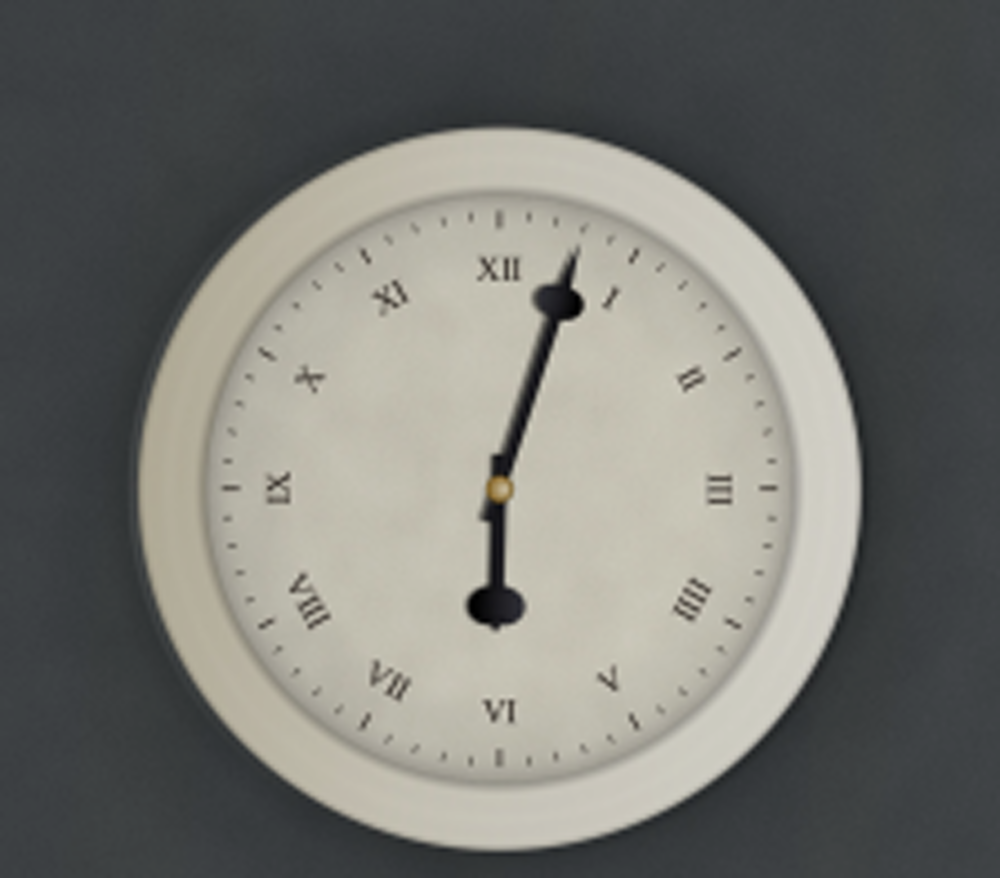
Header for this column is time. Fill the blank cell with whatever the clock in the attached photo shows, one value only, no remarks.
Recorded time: 6:03
